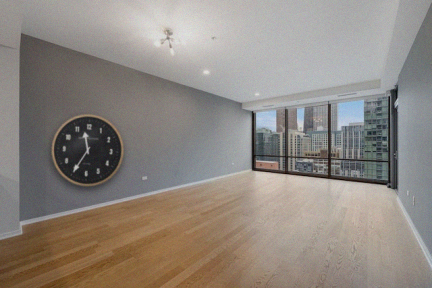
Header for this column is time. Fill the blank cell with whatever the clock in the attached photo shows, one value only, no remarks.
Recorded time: 11:35
